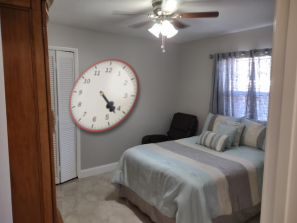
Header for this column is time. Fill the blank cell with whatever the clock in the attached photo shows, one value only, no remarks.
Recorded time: 4:22
